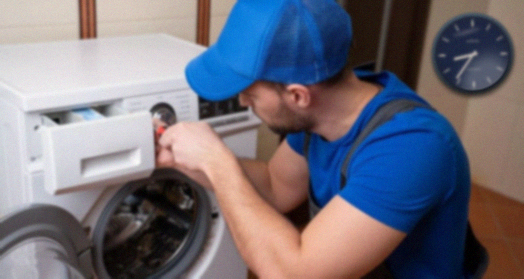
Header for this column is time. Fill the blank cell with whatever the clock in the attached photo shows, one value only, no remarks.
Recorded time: 8:36
